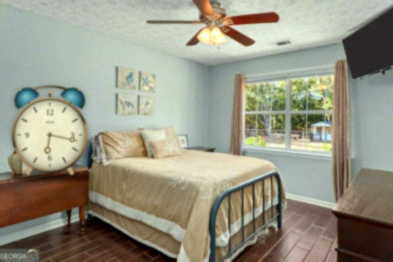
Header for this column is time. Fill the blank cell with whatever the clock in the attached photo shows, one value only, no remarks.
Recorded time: 6:17
